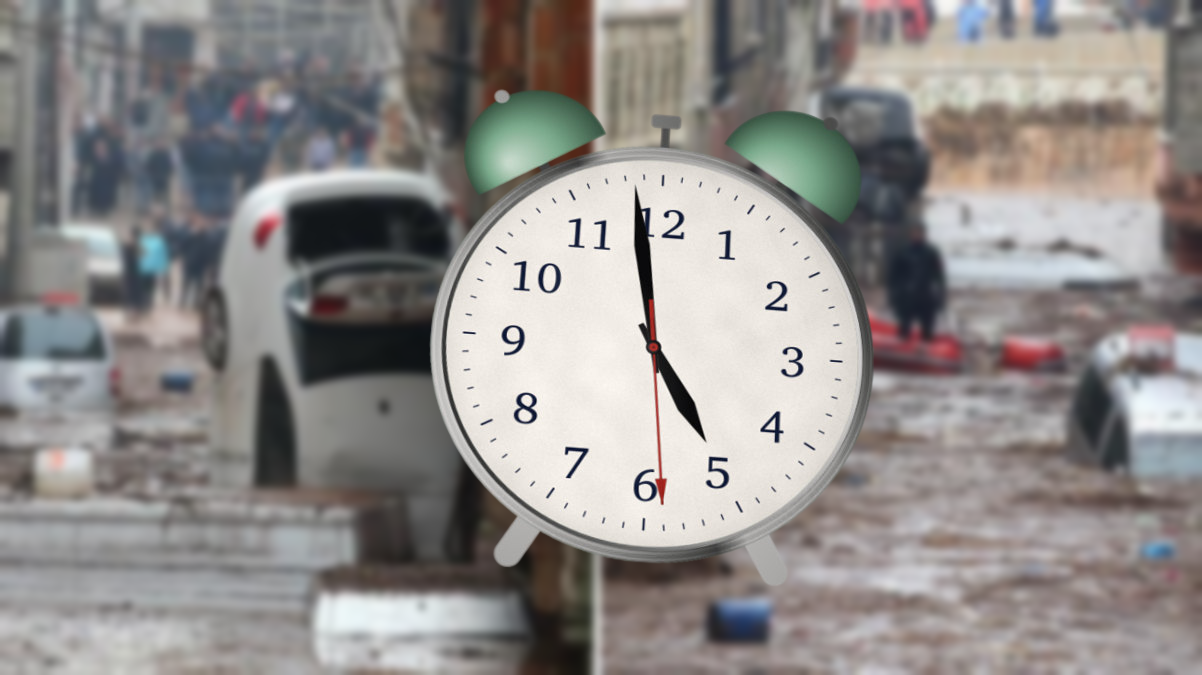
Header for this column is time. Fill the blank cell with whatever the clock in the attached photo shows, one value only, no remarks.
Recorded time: 4:58:29
